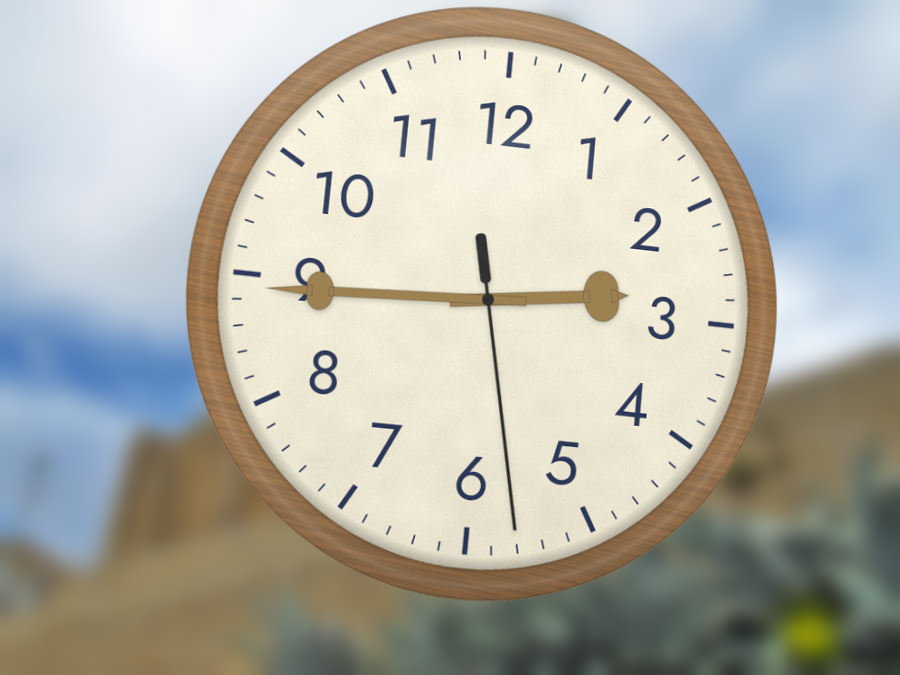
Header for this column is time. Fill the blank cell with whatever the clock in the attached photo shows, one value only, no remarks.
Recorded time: 2:44:28
